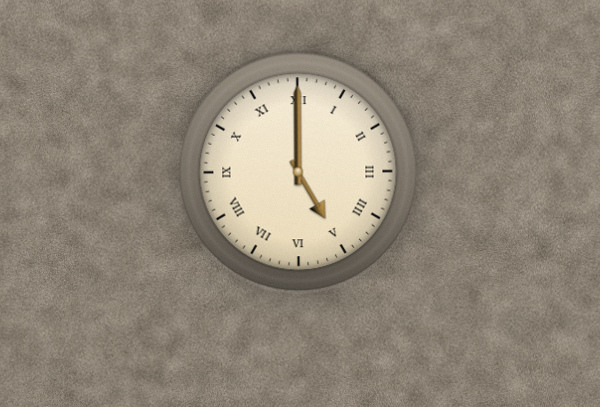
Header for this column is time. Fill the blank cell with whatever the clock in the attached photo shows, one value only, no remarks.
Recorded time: 5:00
